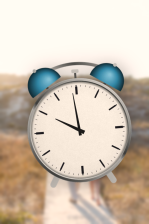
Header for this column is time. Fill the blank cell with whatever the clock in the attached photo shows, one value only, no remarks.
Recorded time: 9:59
